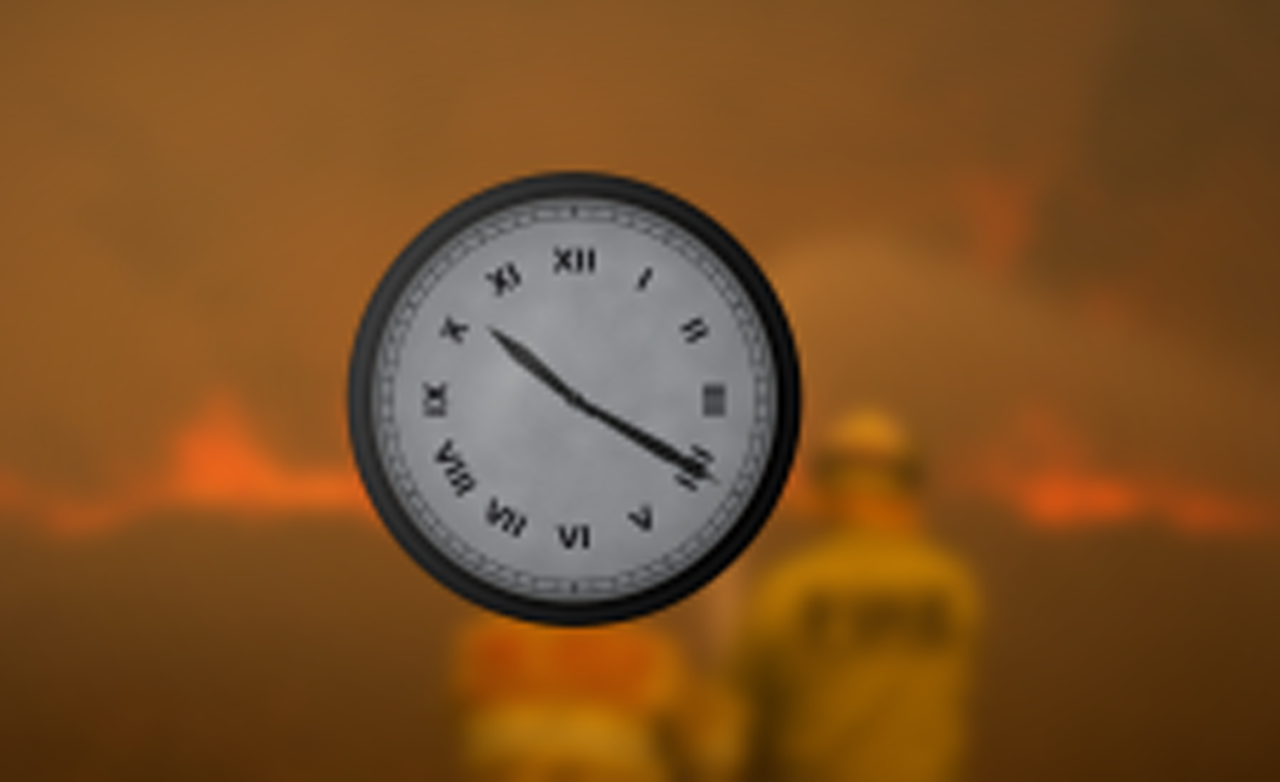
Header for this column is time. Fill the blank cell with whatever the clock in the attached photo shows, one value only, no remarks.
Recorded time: 10:20
